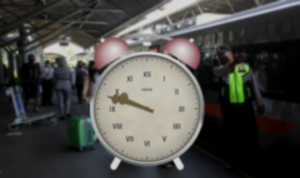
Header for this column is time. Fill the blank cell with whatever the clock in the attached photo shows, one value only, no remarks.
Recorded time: 9:48
